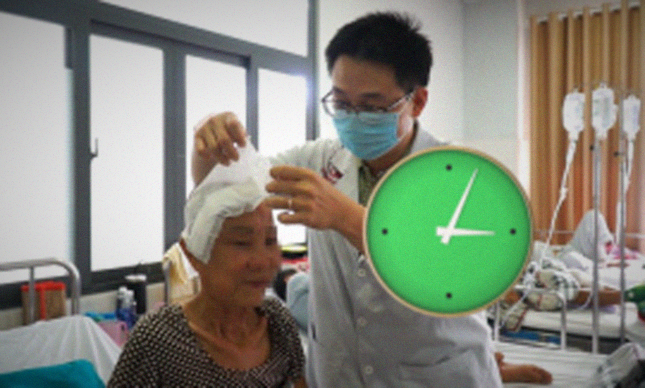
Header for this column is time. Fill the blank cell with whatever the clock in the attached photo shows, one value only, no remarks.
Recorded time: 3:04
